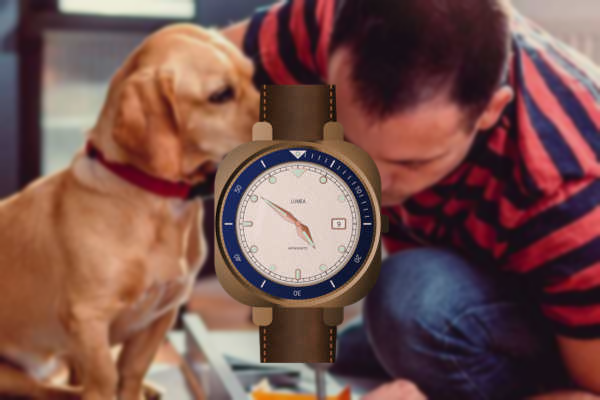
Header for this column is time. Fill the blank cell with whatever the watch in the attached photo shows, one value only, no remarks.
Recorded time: 4:51
